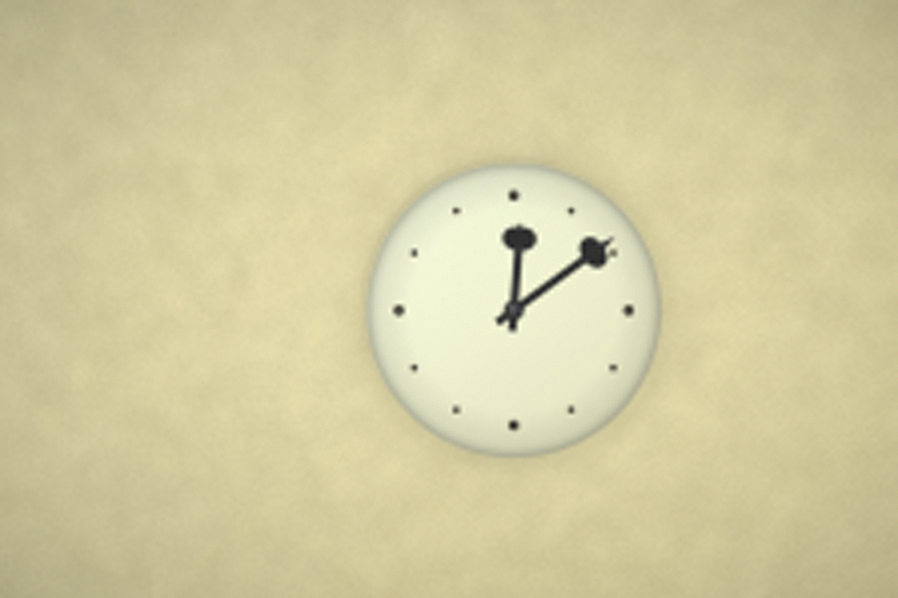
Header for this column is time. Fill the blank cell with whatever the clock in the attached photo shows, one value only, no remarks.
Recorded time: 12:09
